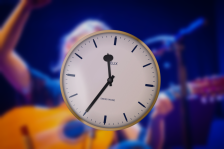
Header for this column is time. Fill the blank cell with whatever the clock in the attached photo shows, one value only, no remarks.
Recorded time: 11:35
